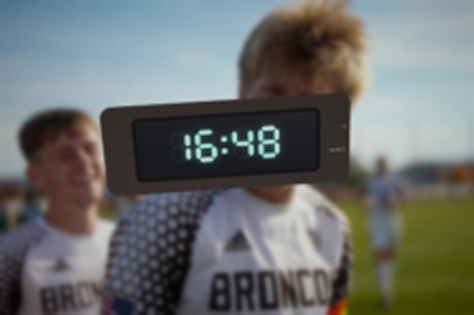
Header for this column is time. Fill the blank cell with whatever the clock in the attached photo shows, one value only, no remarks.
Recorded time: 16:48
